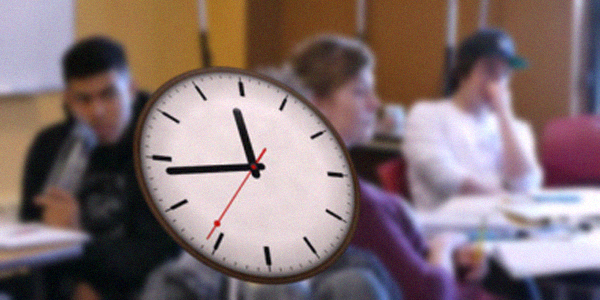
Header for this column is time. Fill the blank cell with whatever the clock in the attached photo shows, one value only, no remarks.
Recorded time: 11:43:36
